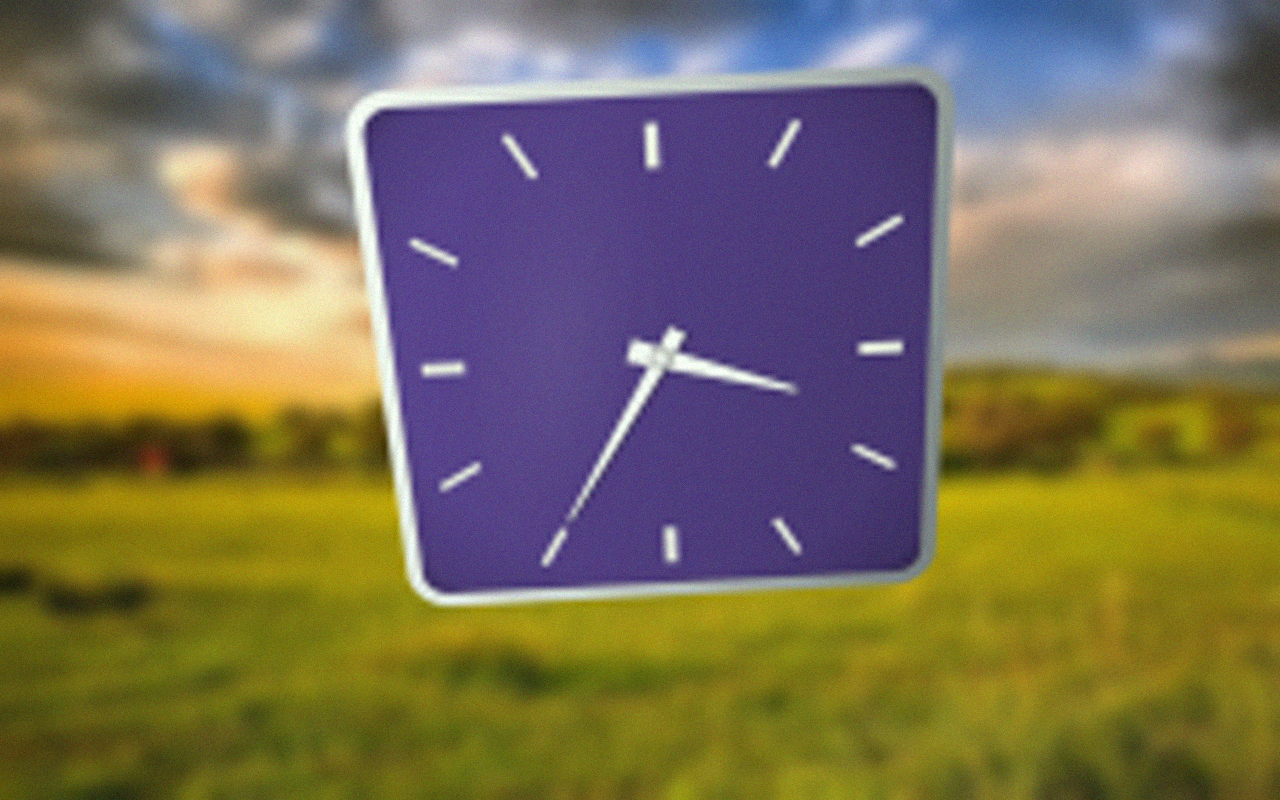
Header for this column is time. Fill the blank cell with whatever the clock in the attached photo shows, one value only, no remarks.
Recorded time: 3:35
